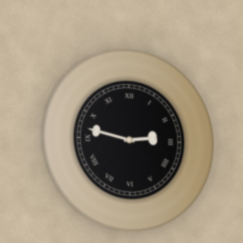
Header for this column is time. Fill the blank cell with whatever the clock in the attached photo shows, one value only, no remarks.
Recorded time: 2:47
